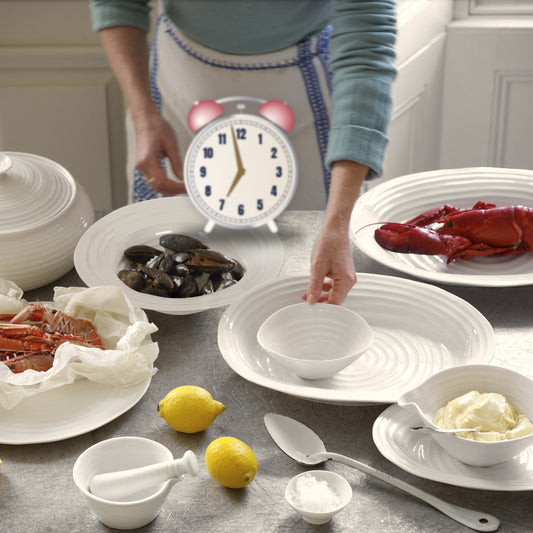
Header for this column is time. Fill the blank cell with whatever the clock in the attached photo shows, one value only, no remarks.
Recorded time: 6:58
